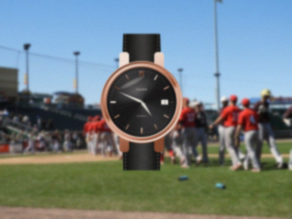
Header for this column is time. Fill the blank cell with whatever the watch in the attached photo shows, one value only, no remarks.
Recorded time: 4:49
